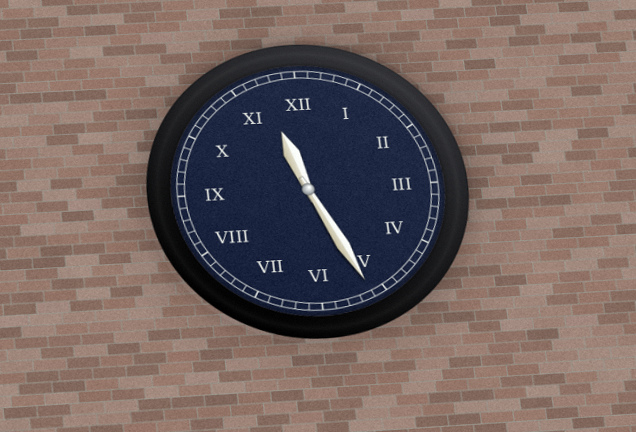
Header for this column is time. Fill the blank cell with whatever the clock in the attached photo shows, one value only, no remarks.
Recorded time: 11:26
